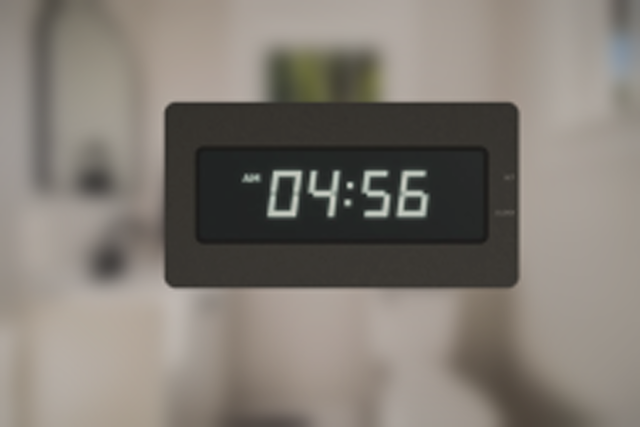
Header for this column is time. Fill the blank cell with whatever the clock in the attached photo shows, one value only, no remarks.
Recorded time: 4:56
